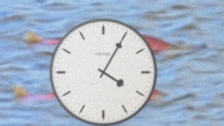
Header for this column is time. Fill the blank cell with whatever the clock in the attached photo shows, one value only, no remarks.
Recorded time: 4:05
